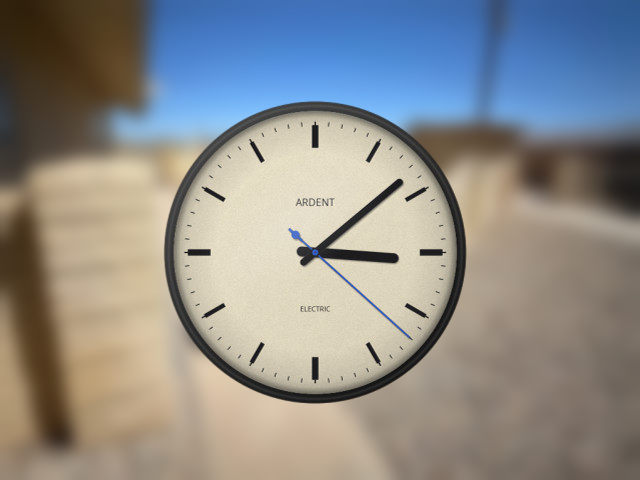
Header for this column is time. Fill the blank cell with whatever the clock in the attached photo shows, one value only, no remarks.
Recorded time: 3:08:22
